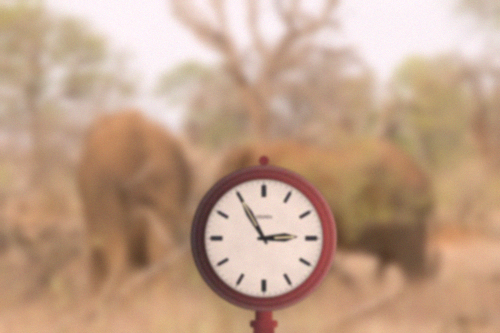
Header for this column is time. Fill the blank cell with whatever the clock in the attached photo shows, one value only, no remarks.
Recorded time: 2:55
